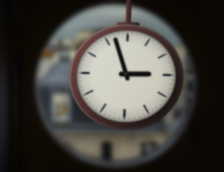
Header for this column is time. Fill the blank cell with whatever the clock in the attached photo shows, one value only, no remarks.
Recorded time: 2:57
